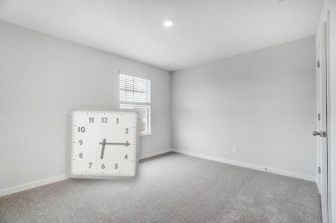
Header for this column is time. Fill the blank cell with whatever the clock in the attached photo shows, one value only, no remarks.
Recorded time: 6:15
